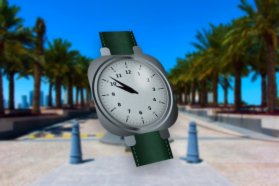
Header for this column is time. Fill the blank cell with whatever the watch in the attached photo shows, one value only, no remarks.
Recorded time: 9:52
